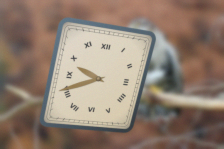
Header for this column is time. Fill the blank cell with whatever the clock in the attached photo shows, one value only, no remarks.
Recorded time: 9:41
